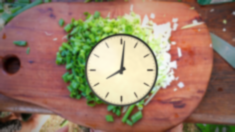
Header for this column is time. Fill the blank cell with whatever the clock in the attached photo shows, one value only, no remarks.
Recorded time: 8:01
